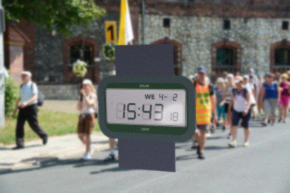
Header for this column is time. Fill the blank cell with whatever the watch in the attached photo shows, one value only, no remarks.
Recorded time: 15:43
